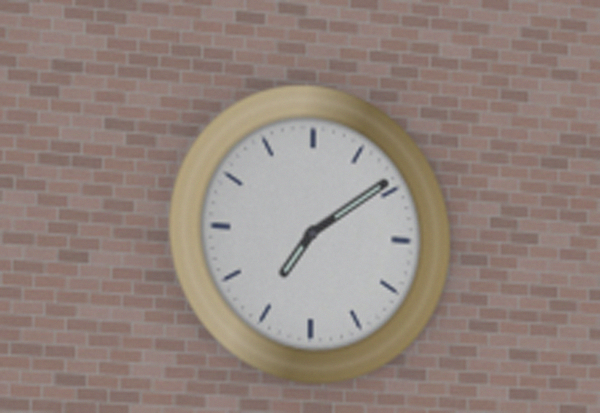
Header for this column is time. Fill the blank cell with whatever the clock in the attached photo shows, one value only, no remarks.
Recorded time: 7:09
